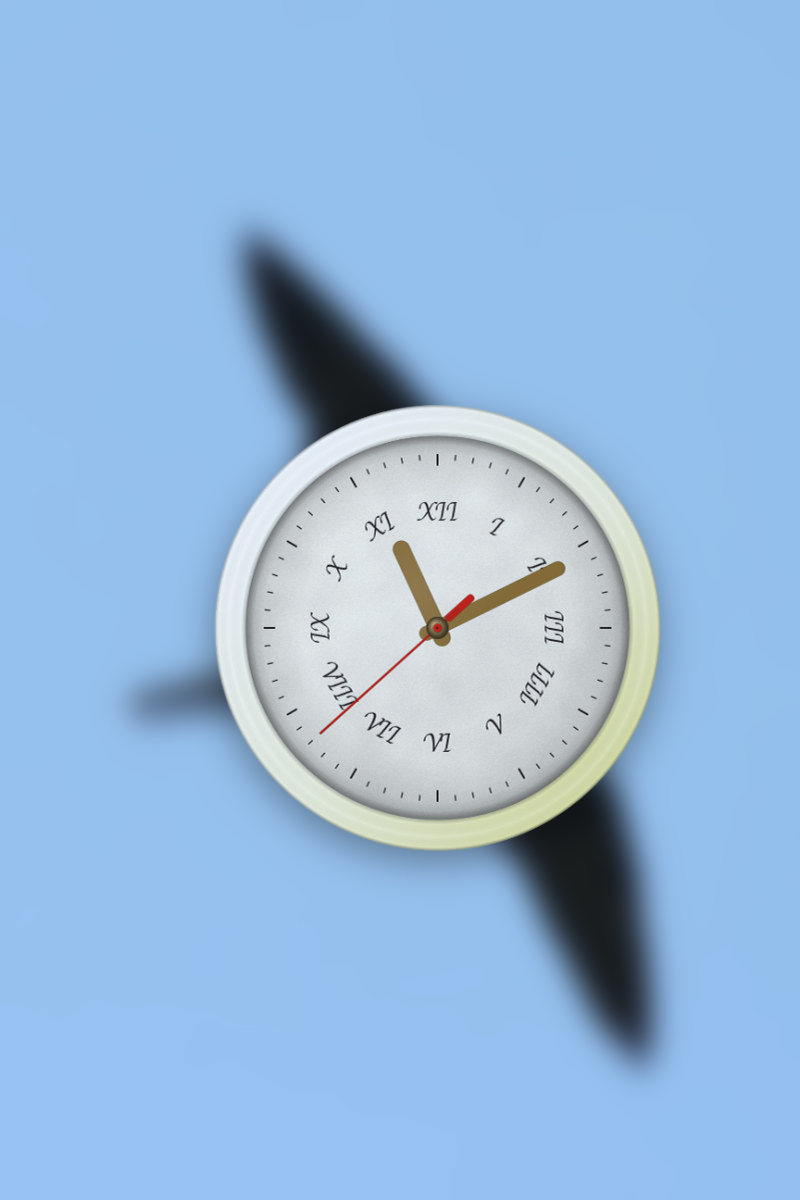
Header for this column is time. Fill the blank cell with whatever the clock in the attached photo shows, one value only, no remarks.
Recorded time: 11:10:38
